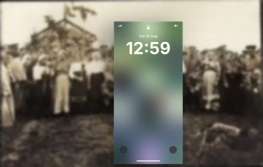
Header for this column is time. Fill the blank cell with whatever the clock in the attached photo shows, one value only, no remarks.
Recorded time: 12:59
